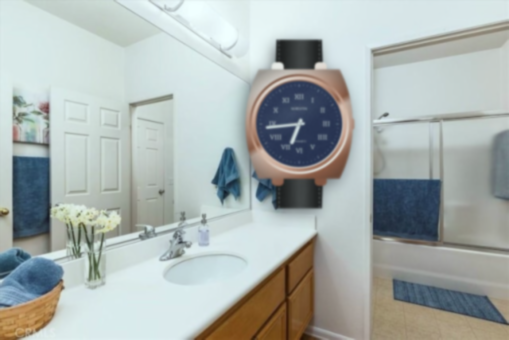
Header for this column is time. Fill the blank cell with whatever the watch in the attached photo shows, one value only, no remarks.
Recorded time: 6:44
